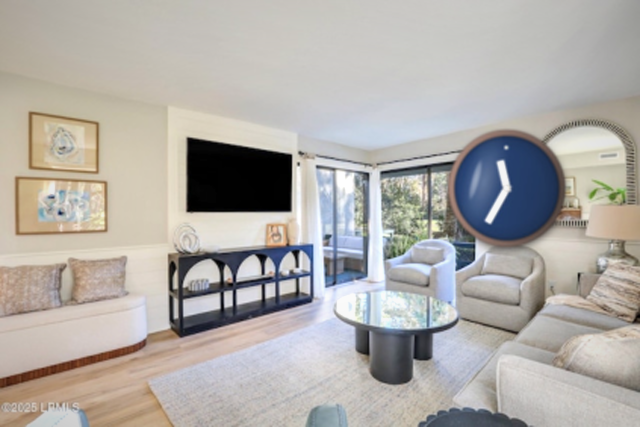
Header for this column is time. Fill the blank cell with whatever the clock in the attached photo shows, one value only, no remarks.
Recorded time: 11:35
